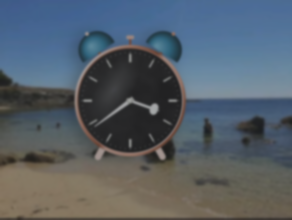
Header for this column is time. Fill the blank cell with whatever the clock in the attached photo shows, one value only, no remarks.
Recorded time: 3:39
